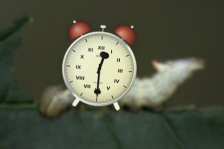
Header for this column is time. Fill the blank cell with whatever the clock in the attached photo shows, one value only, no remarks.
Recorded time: 12:30
